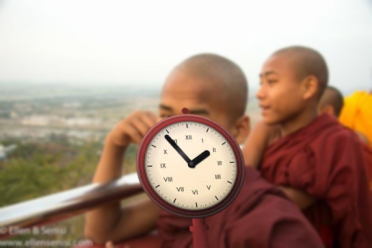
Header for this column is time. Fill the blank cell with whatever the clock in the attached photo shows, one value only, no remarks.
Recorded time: 1:54
